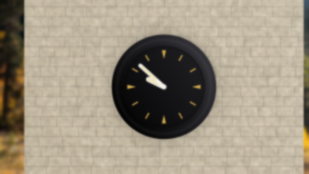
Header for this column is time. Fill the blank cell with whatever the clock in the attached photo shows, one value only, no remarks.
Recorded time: 9:52
